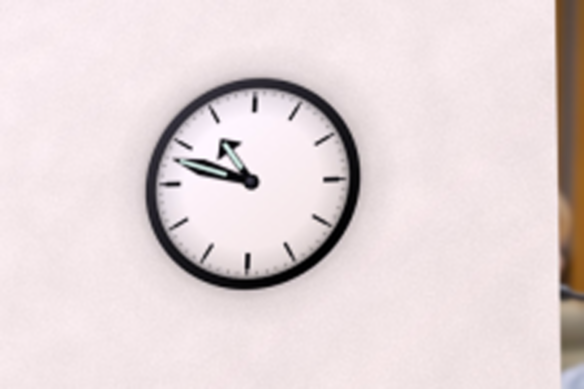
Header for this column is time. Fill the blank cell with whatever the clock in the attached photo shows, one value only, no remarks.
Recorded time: 10:48
